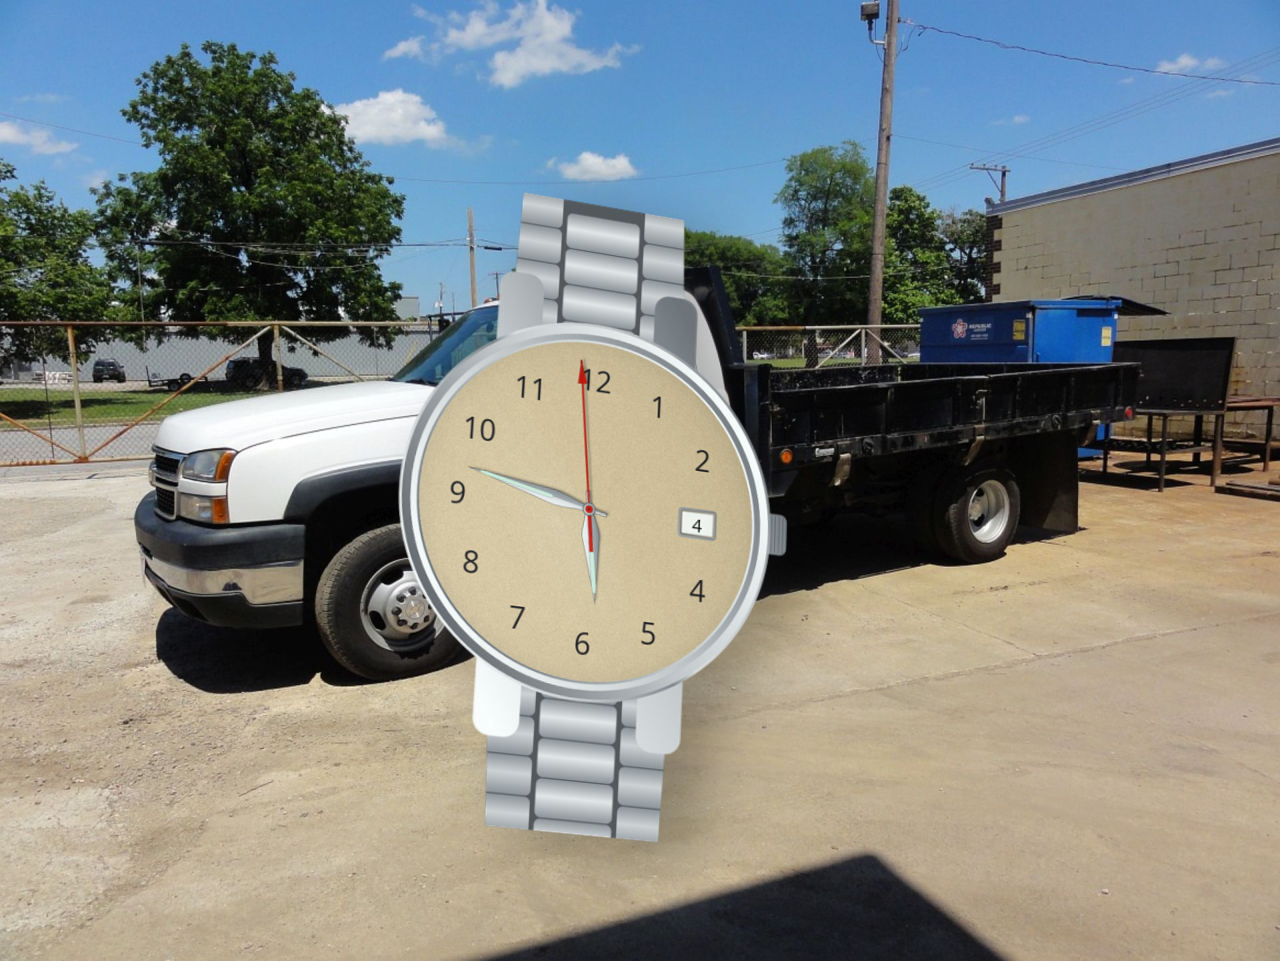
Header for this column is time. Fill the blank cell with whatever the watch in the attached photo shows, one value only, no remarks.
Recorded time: 5:46:59
